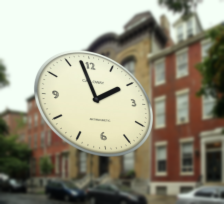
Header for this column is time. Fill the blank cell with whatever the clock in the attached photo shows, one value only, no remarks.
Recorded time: 1:58
